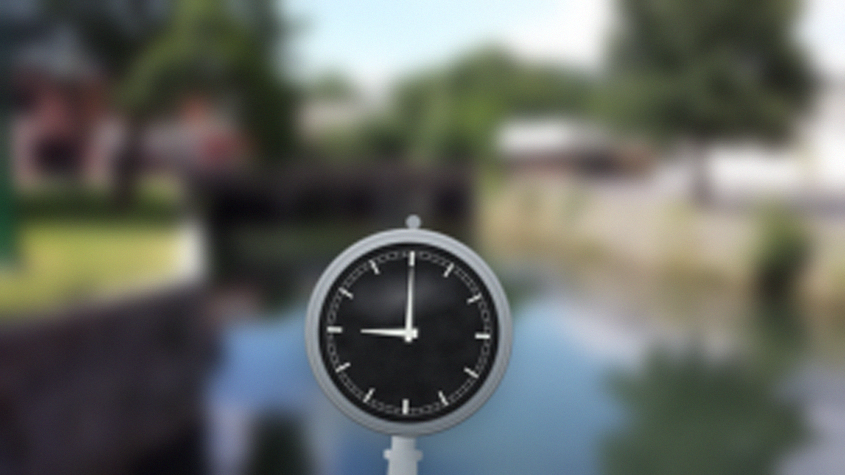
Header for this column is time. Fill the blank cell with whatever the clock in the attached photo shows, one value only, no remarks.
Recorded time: 9:00
